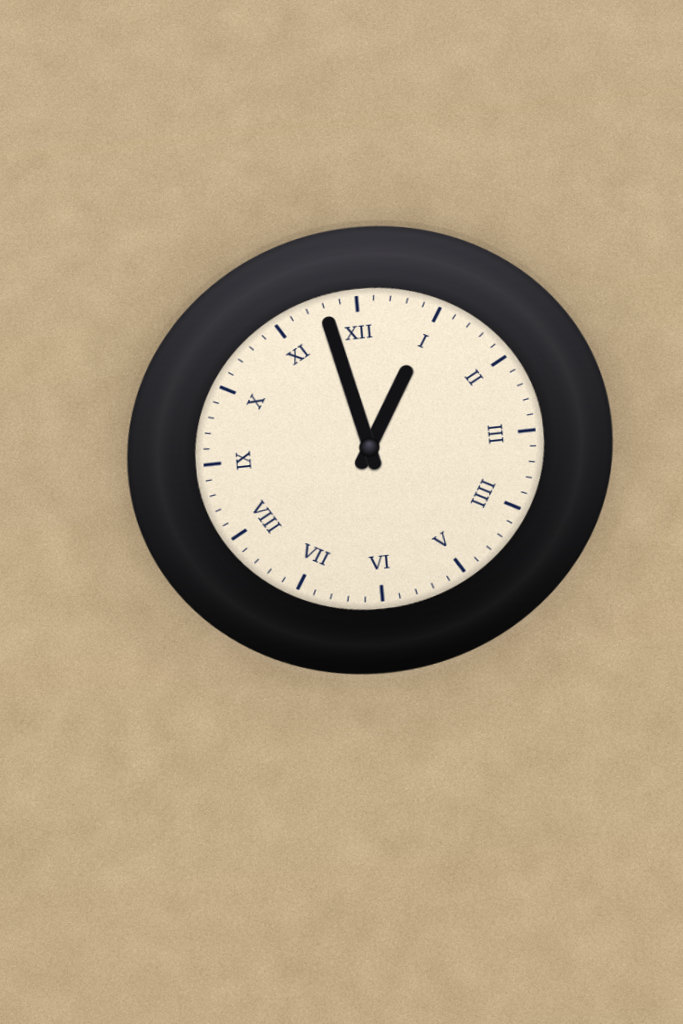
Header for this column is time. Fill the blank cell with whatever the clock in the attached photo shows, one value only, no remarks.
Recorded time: 12:58
